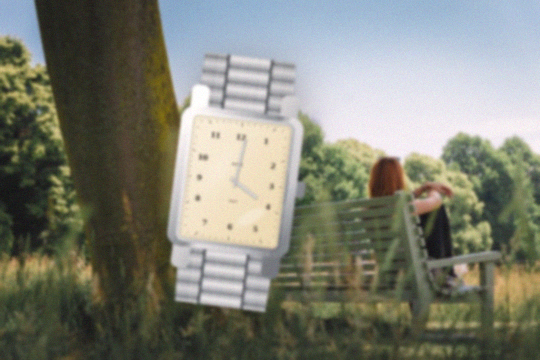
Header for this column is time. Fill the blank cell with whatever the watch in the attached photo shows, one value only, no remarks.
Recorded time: 4:01
